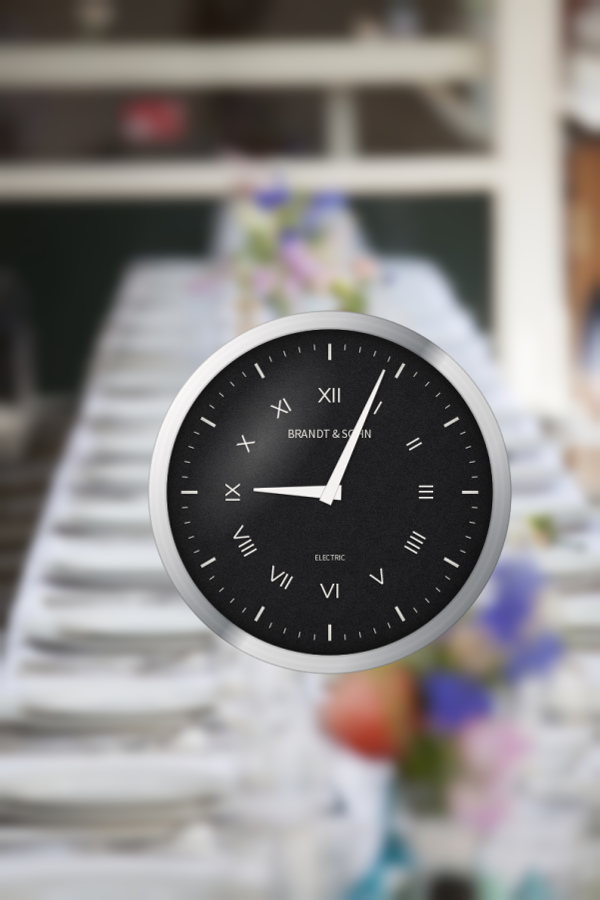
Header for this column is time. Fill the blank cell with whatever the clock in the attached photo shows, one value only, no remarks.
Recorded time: 9:04
